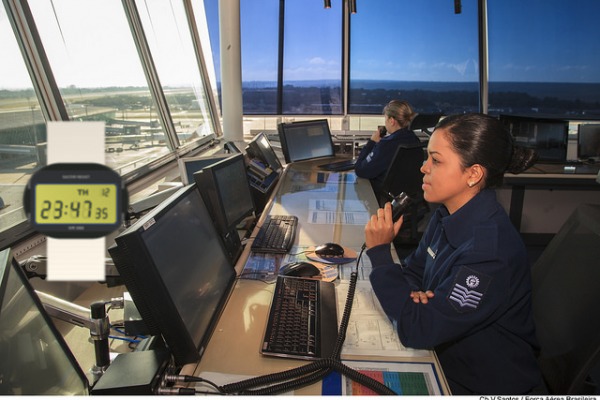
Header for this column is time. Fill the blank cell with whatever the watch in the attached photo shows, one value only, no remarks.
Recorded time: 23:47:35
